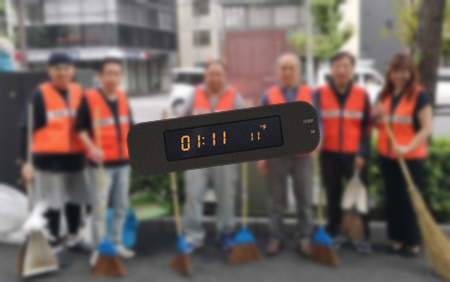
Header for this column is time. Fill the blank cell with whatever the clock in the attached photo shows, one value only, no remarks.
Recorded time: 1:11
